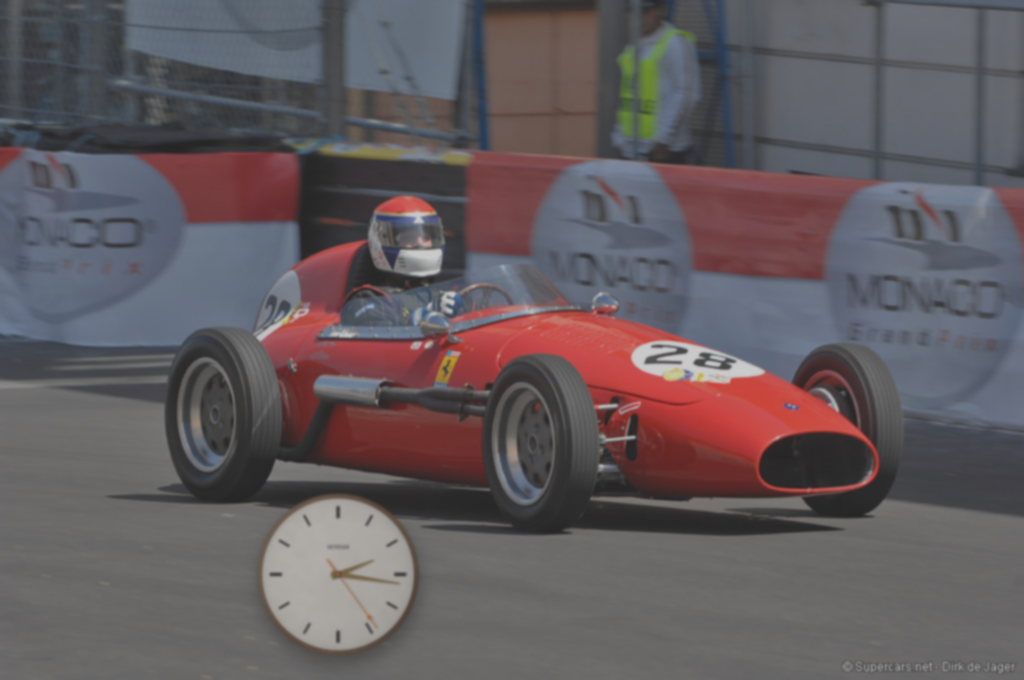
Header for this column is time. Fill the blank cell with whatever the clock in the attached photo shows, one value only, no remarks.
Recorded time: 2:16:24
